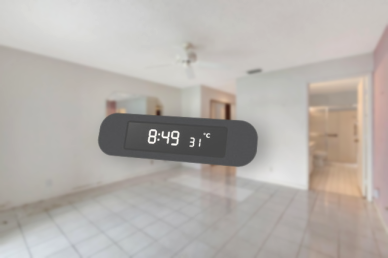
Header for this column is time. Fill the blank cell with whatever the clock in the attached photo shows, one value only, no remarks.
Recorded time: 8:49
